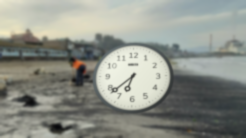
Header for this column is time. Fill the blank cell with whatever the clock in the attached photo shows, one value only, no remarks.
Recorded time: 6:38
